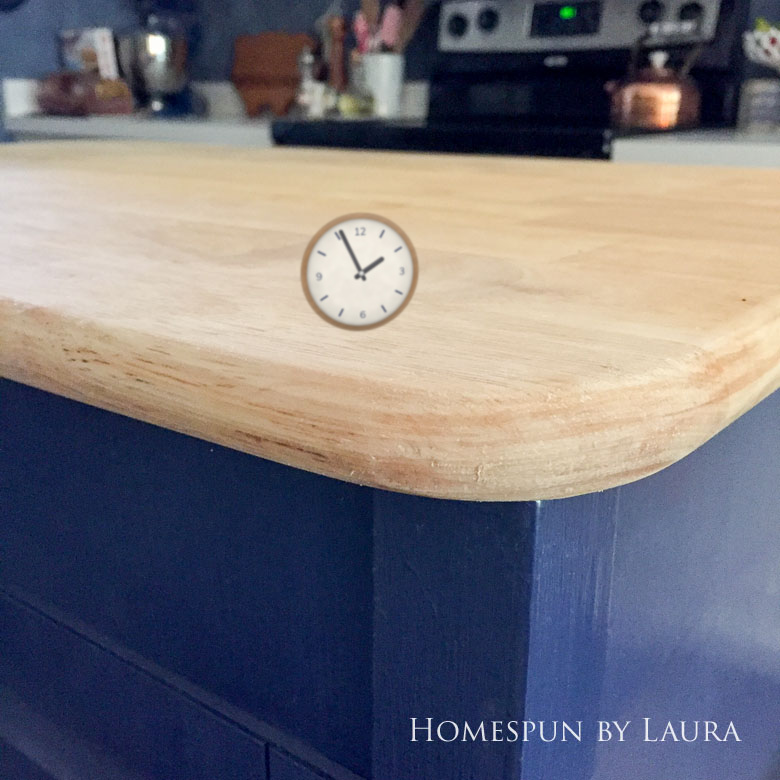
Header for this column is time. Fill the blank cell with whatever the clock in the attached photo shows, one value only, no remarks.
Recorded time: 1:56
